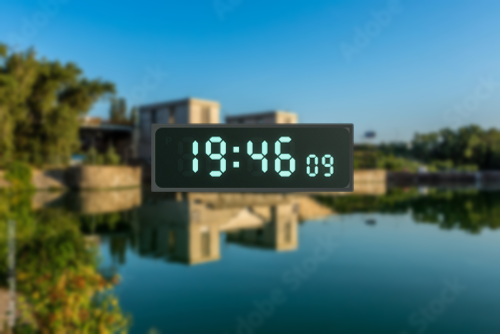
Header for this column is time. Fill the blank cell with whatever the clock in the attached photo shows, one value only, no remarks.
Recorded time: 19:46:09
